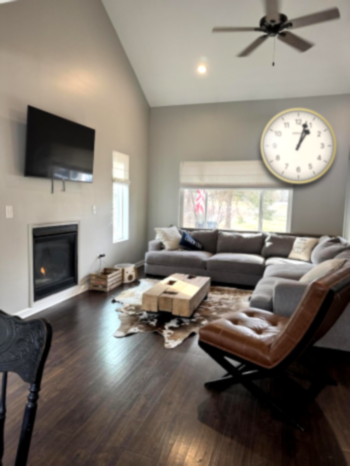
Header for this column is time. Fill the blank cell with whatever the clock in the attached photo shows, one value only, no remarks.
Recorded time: 1:03
